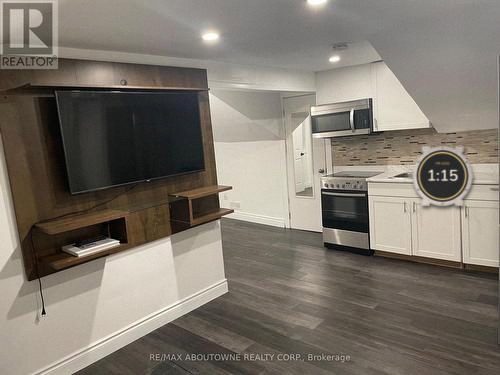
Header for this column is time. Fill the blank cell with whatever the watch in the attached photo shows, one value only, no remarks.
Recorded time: 1:15
